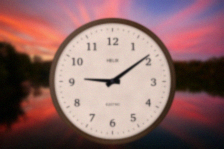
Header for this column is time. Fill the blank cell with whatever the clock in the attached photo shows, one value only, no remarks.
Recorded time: 9:09
